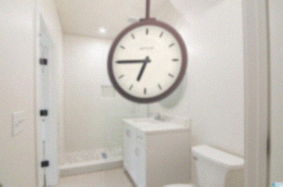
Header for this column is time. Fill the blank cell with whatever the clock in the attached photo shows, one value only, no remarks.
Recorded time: 6:45
